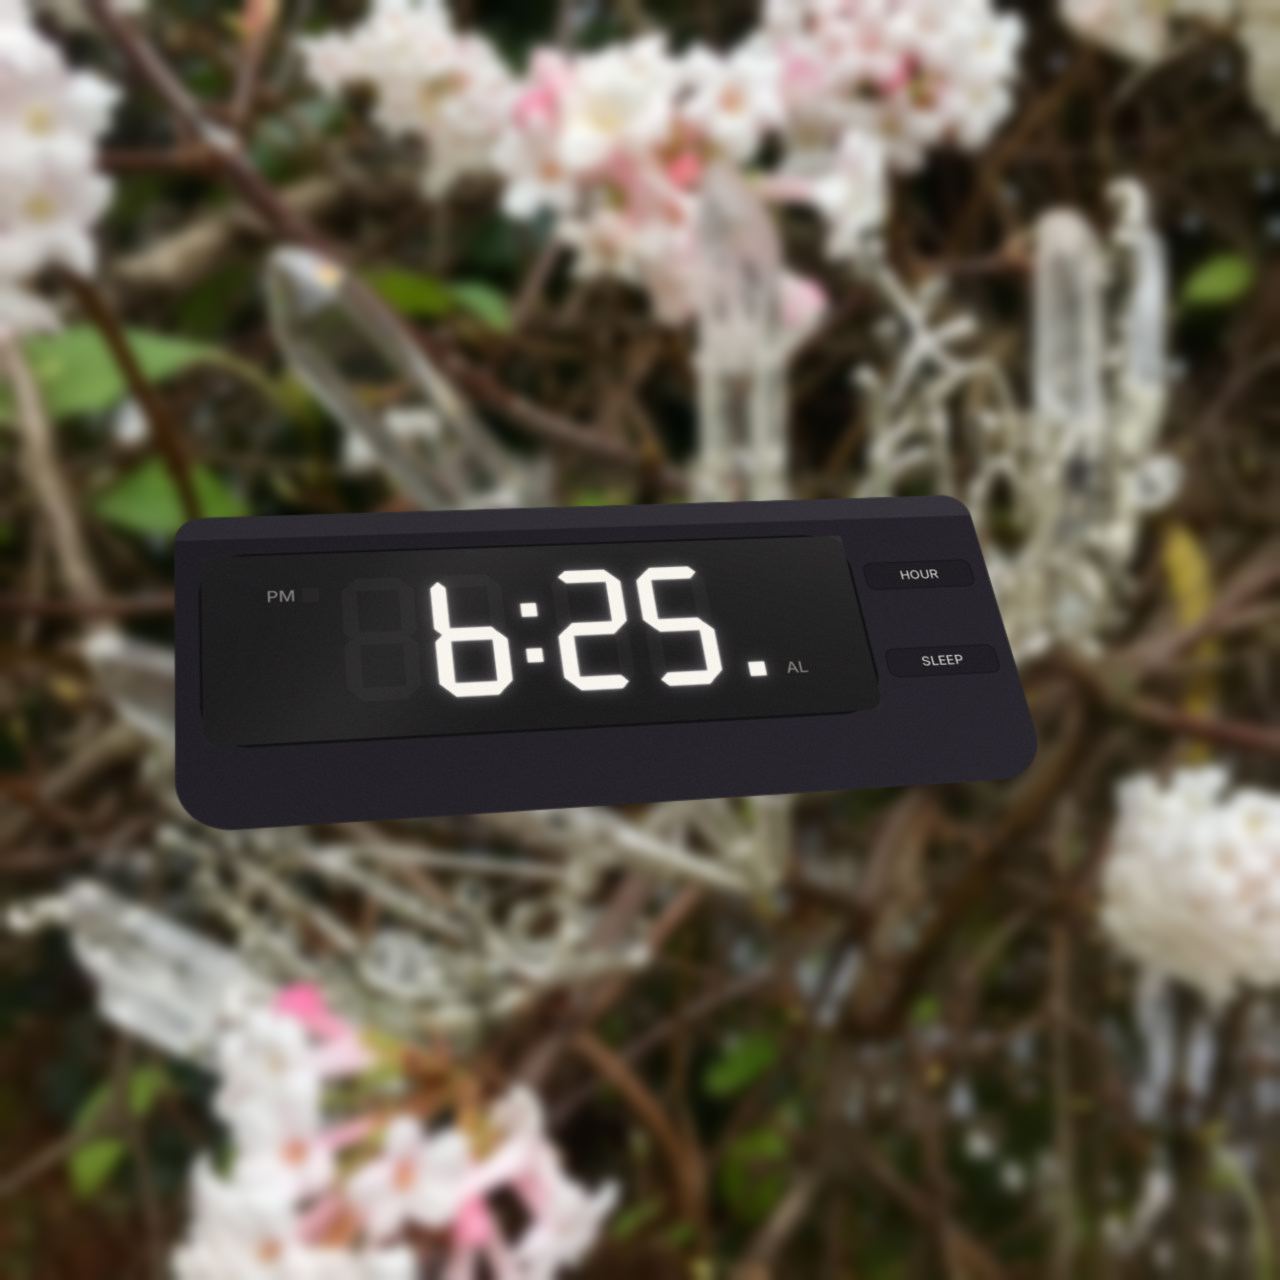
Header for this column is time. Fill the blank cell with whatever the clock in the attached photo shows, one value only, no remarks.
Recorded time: 6:25
